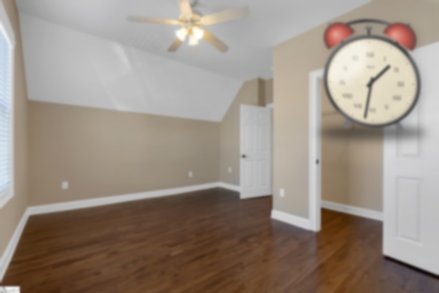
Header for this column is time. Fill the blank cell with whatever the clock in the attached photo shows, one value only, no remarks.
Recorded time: 1:32
